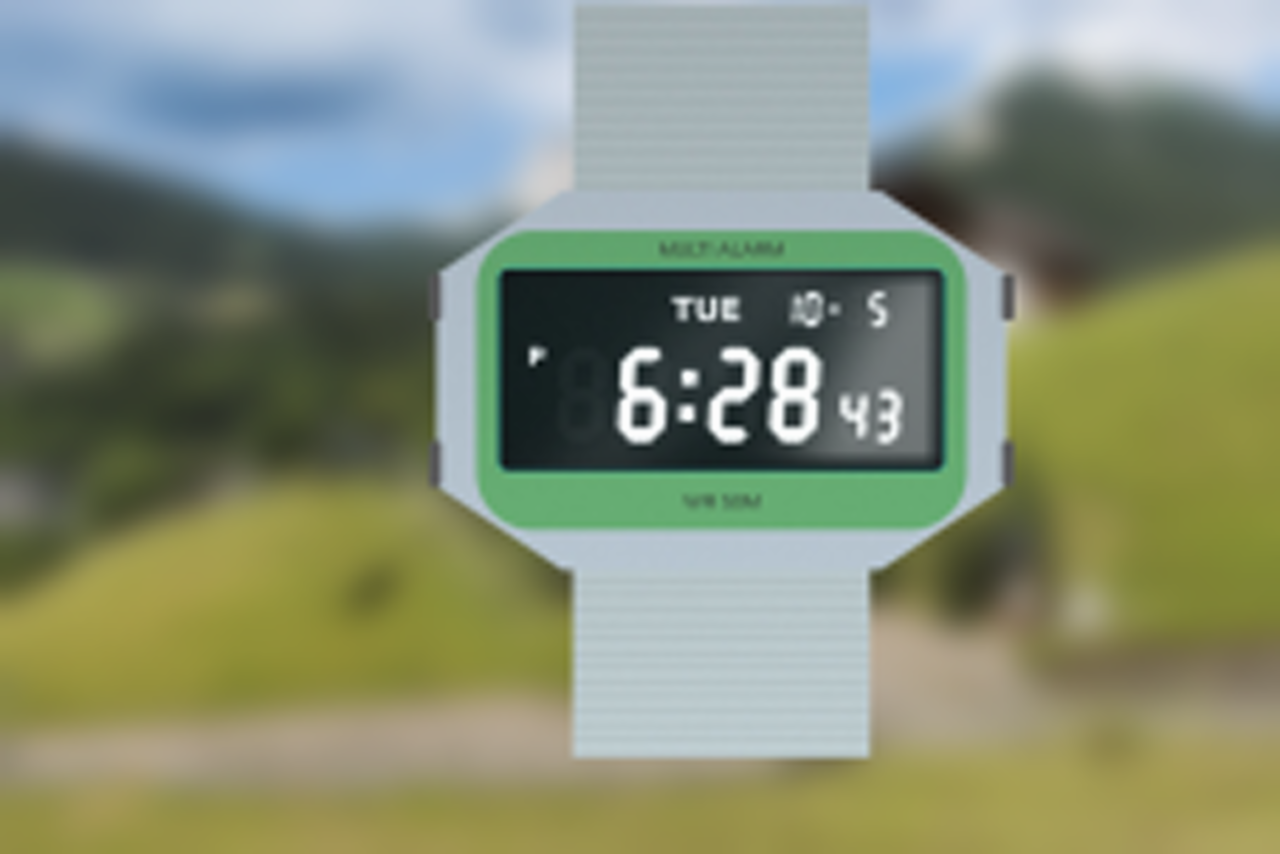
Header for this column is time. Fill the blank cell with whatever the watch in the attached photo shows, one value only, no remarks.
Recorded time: 6:28:43
